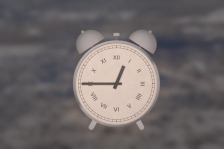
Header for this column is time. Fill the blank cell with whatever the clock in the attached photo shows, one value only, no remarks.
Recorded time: 12:45
